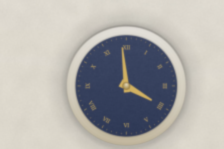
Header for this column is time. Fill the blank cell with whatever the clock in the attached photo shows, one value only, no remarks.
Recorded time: 3:59
